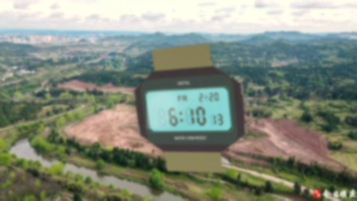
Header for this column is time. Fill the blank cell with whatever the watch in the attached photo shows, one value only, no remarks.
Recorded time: 6:10
